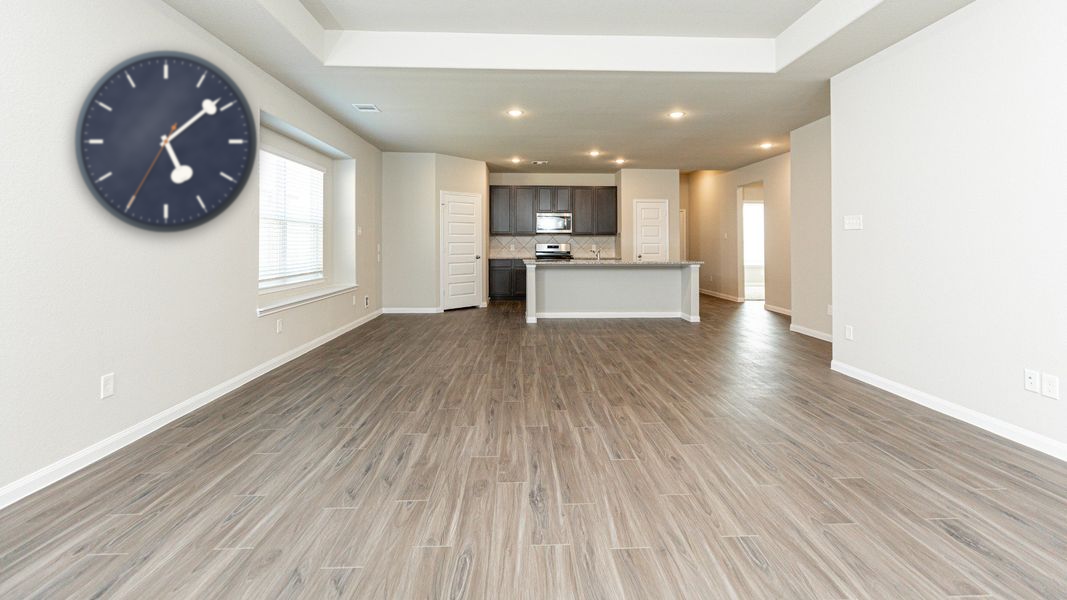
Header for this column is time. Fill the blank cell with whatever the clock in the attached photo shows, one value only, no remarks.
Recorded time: 5:08:35
